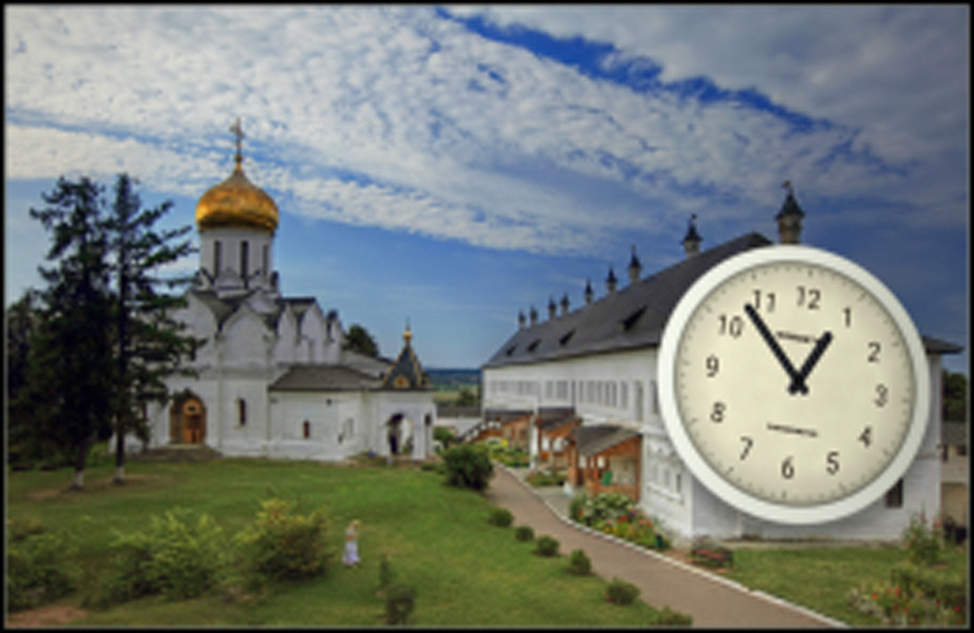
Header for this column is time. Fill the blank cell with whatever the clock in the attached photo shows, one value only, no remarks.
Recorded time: 12:53
